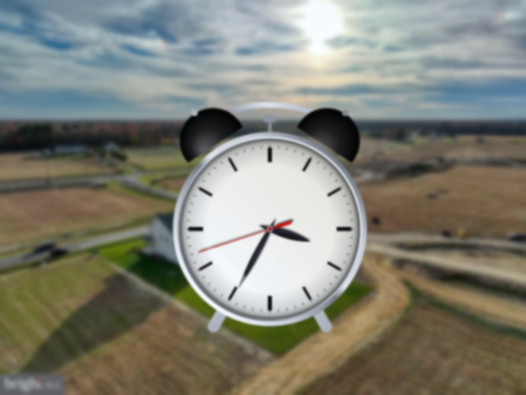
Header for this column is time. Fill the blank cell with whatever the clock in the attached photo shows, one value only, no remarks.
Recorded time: 3:34:42
